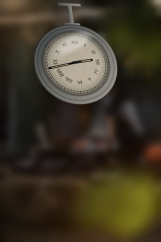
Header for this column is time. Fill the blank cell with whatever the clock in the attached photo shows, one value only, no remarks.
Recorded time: 2:43
